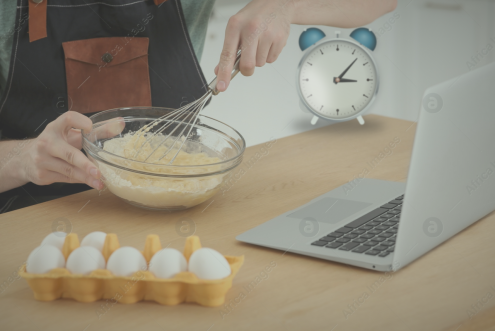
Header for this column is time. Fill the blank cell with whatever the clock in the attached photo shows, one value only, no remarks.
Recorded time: 3:07
